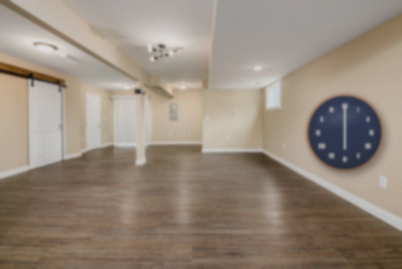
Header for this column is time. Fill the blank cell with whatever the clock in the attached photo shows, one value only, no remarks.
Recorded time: 6:00
